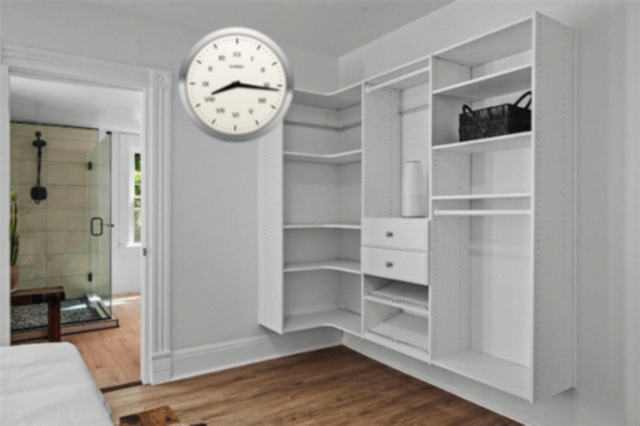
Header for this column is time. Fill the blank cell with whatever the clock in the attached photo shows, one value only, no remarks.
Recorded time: 8:16
